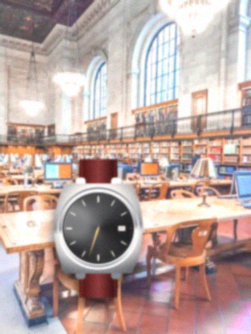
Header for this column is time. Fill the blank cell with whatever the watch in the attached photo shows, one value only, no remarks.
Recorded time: 6:33
